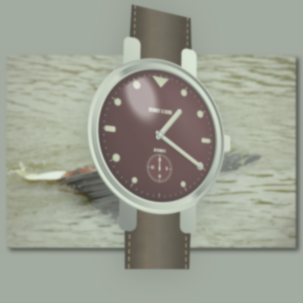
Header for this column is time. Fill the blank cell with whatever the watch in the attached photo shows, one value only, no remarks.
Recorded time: 1:20
